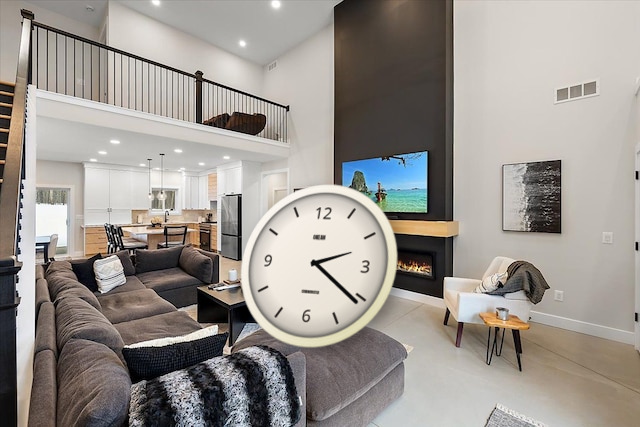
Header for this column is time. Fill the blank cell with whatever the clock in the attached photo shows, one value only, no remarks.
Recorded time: 2:21
